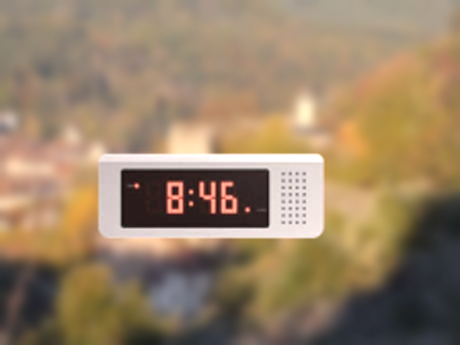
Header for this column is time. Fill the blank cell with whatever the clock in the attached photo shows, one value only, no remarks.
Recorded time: 8:46
